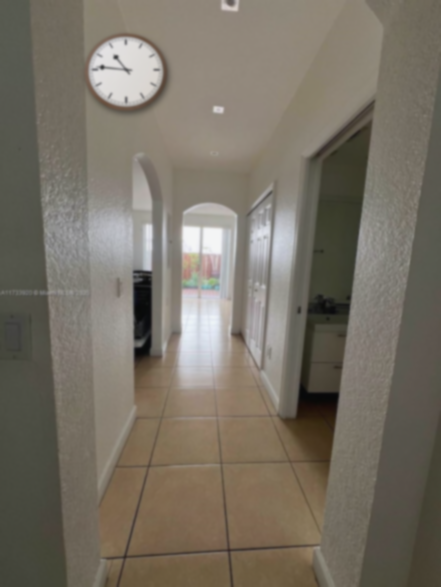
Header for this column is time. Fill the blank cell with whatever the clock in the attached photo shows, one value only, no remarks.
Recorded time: 10:46
